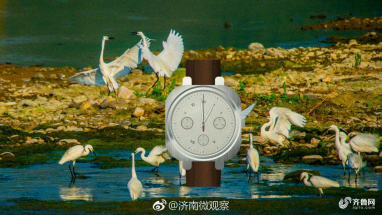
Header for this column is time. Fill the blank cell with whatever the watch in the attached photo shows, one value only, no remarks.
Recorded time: 12:59
